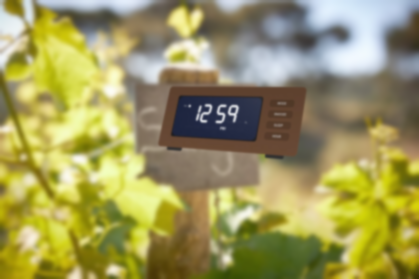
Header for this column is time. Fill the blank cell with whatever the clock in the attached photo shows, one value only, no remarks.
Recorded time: 12:59
